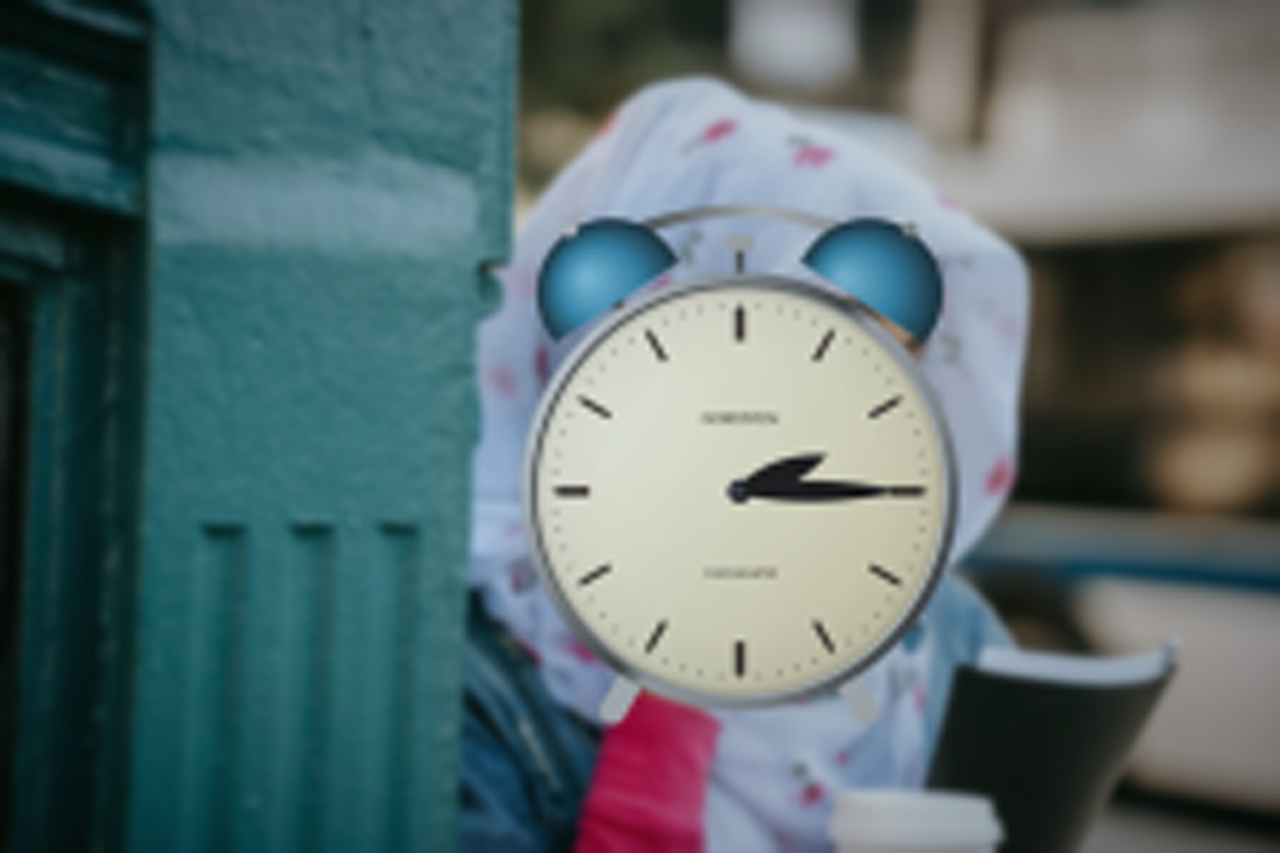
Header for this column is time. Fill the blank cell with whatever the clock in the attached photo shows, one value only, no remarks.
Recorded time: 2:15
